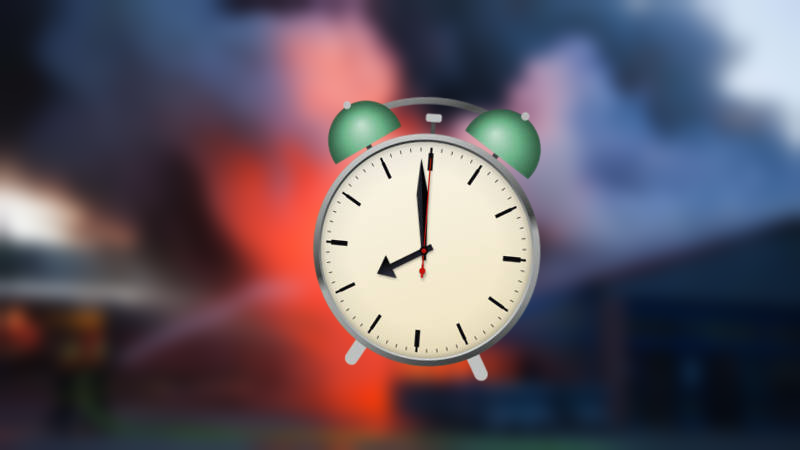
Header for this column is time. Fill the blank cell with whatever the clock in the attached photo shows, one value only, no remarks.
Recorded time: 7:59:00
